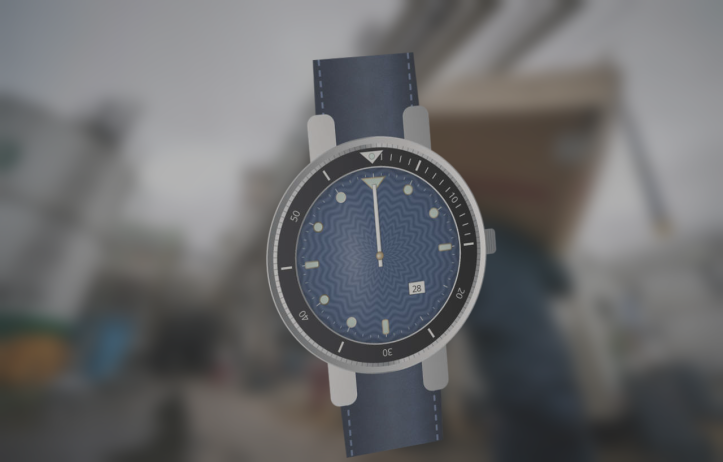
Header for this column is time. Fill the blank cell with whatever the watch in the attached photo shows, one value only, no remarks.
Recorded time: 12:00
